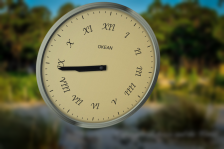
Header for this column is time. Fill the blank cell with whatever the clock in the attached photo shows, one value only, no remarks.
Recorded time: 8:44
